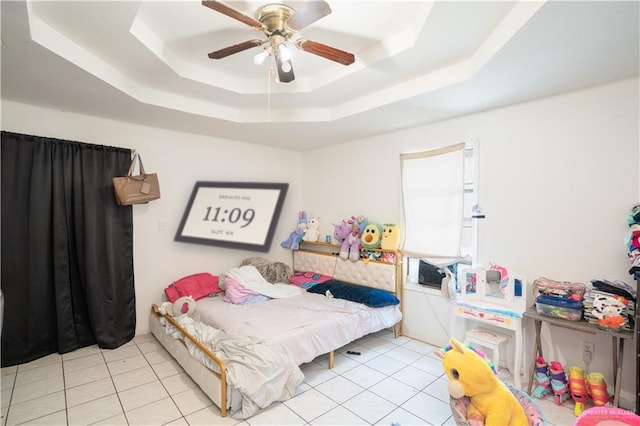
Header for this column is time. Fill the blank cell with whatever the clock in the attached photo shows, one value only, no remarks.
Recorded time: 11:09
